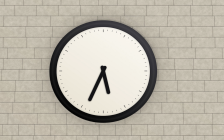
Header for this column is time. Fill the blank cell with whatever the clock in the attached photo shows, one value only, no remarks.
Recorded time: 5:34
